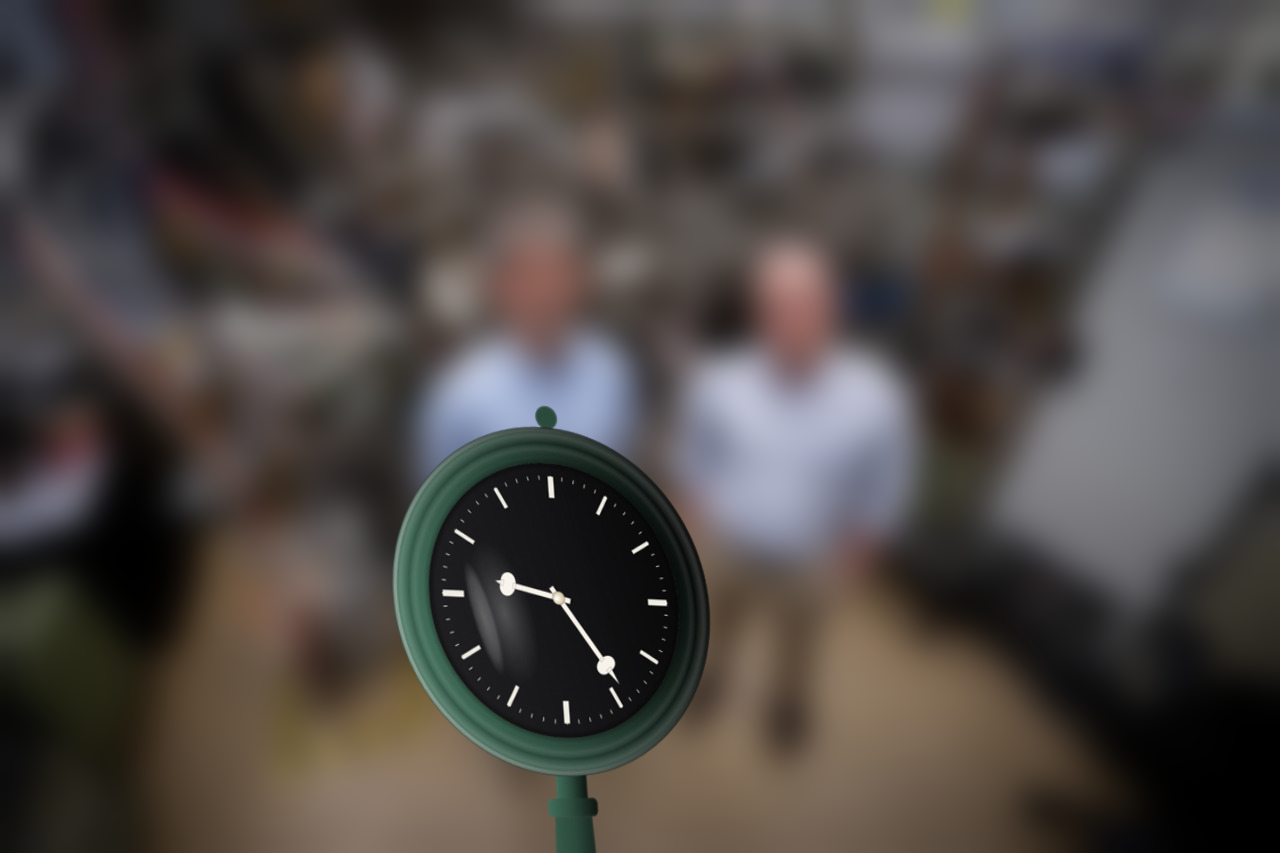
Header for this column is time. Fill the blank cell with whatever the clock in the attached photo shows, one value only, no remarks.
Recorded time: 9:24
